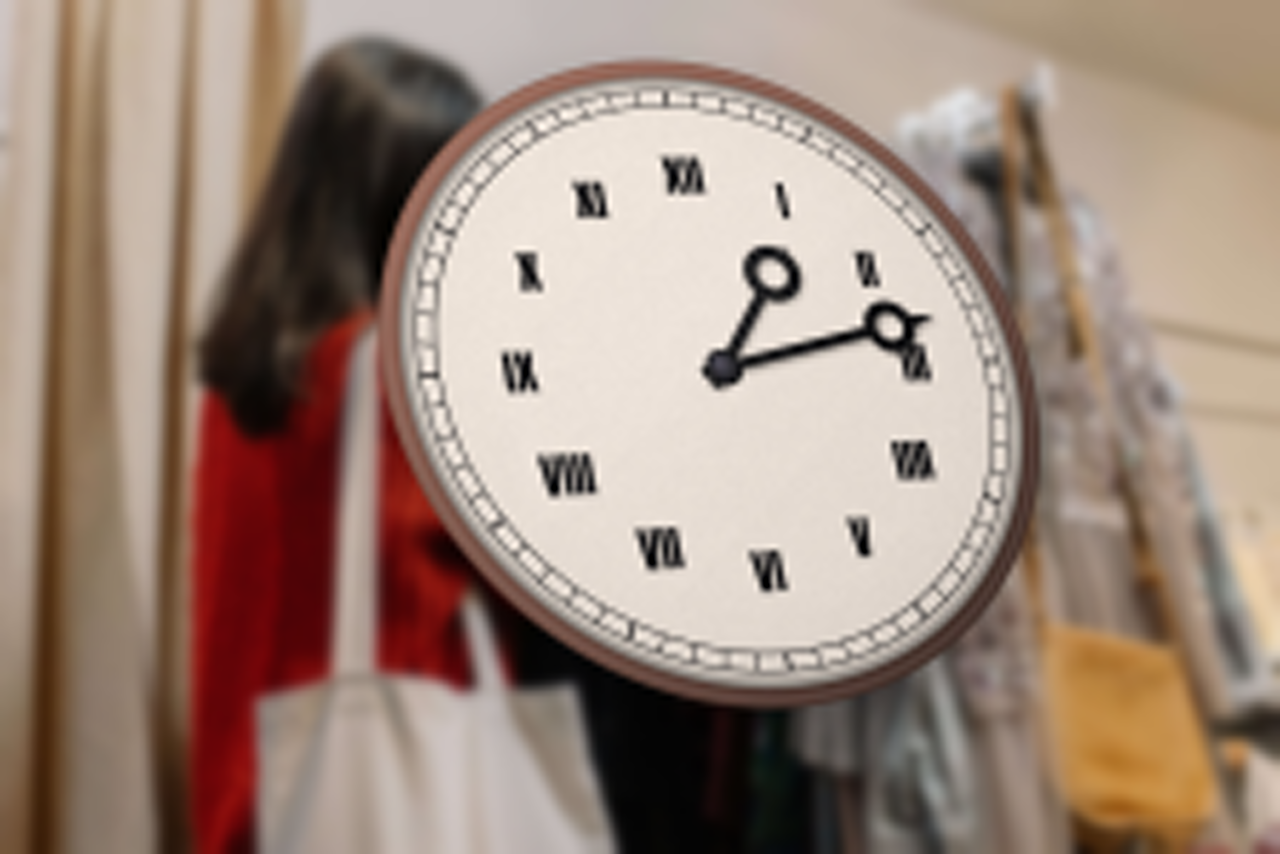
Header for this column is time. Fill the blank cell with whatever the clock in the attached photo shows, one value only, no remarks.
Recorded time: 1:13
